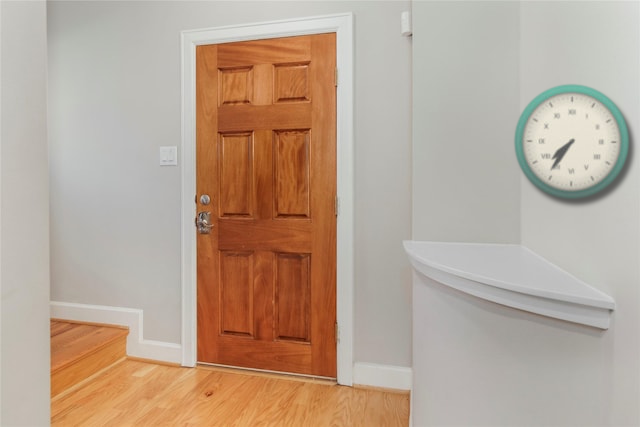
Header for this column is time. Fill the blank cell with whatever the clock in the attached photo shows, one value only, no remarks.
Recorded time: 7:36
